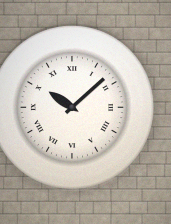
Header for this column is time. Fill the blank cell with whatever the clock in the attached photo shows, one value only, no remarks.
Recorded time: 10:08
